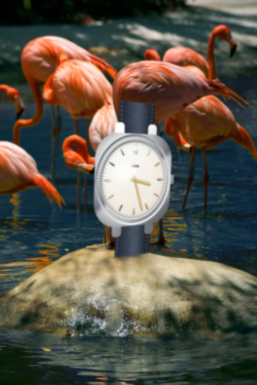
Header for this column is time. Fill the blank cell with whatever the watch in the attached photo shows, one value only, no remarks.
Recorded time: 3:27
